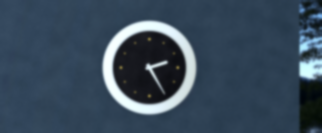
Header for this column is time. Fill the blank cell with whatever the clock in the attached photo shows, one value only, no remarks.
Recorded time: 2:25
